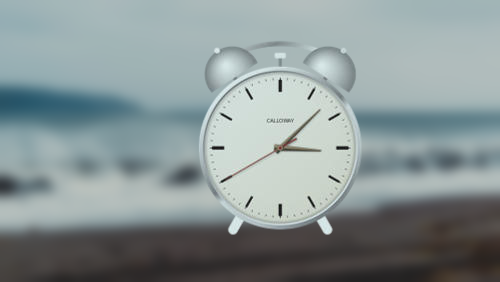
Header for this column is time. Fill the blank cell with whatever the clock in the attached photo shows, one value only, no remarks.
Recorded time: 3:07:40
